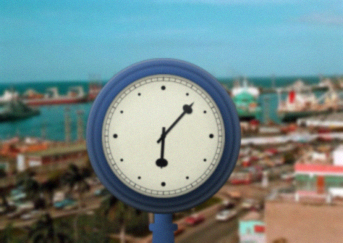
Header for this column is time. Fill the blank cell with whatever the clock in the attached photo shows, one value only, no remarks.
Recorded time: 6:07
